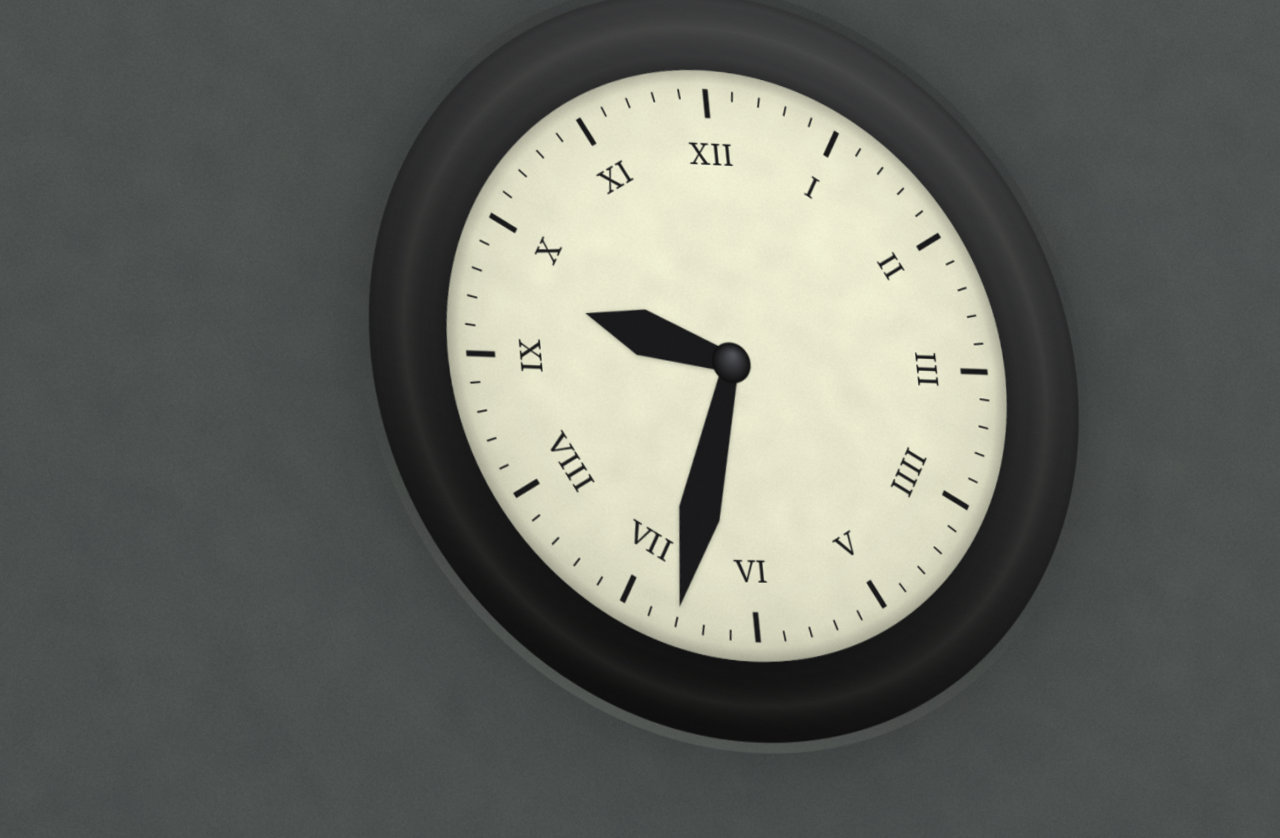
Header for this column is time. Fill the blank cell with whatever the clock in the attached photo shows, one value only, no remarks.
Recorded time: 9:33
